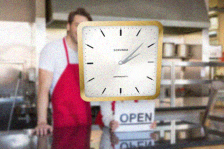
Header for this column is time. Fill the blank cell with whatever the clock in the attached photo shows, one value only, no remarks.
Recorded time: 2:08
